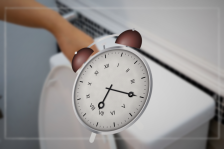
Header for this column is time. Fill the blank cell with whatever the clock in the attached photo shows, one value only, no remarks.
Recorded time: 7:20
